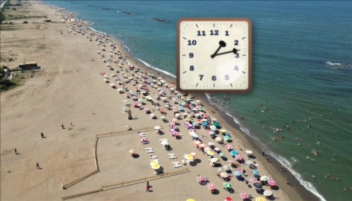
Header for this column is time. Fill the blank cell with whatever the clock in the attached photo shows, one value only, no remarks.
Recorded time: 1:13
